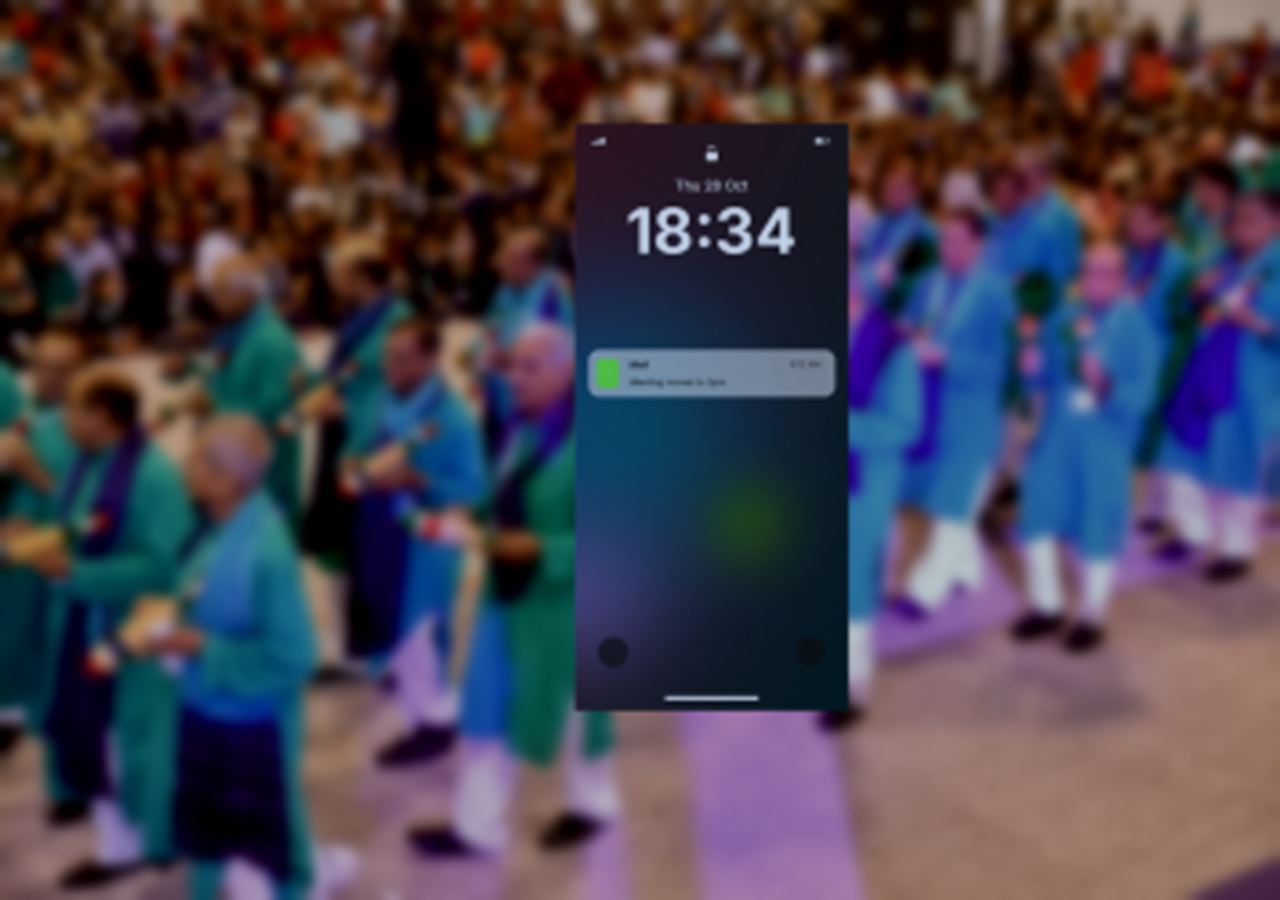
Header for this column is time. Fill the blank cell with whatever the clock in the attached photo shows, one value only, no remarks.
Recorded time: 18:34
